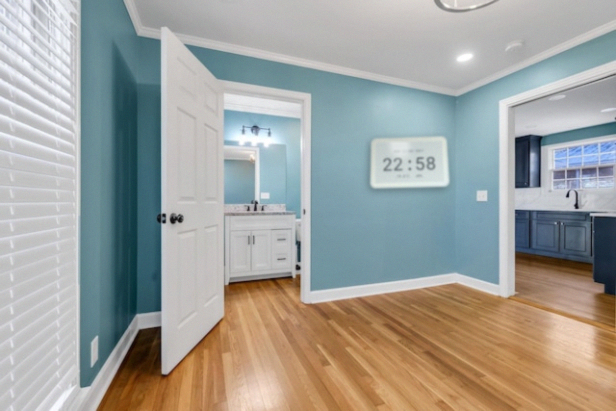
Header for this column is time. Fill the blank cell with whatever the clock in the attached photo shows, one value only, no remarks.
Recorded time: 22:58
